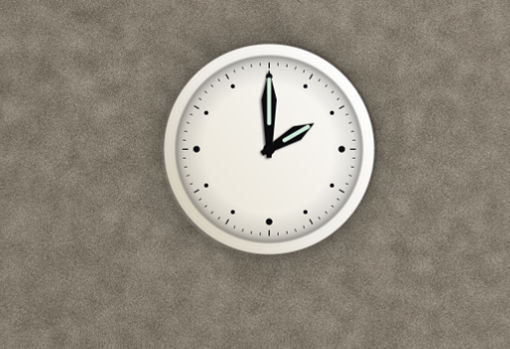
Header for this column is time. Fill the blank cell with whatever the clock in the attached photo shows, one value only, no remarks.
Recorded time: 2:00
